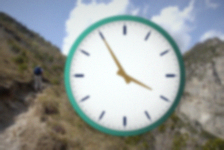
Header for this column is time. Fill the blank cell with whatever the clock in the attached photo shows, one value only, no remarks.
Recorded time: 3:55
